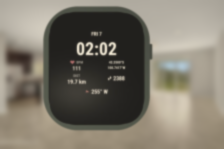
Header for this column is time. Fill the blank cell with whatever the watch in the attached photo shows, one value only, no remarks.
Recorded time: 2:02
